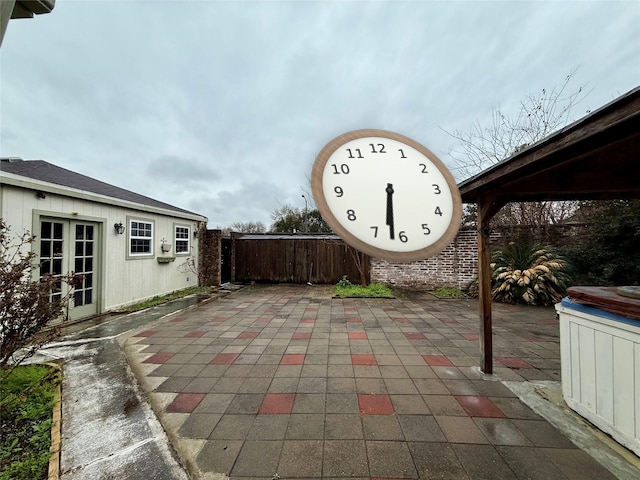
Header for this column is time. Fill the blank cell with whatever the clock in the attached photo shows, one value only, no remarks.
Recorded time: 6:32
